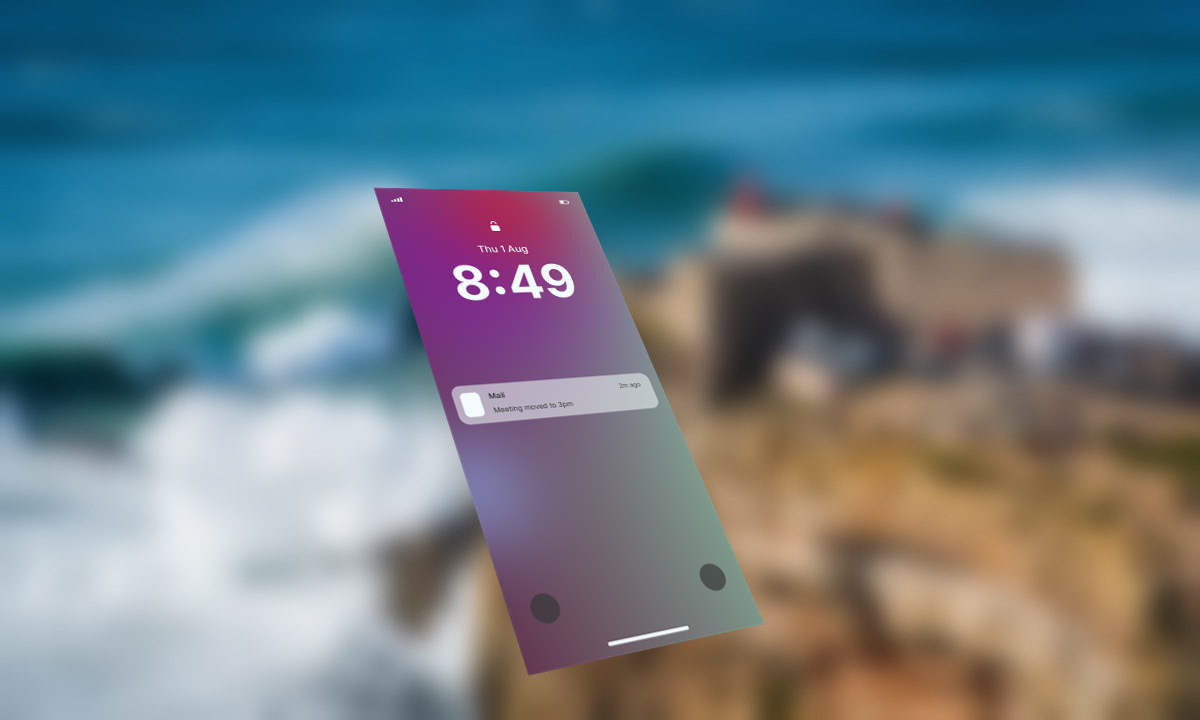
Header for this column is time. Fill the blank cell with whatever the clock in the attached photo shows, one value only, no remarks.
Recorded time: 8:49
